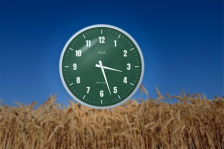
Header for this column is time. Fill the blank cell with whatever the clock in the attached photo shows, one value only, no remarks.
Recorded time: 3:27
